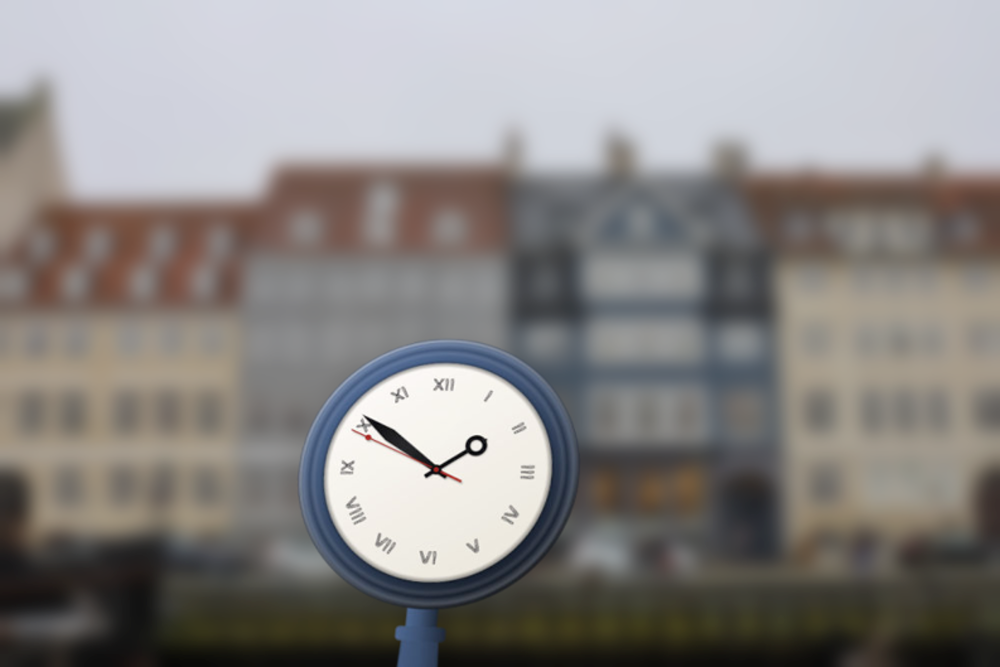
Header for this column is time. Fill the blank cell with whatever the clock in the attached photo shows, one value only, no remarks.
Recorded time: 1:50:49
